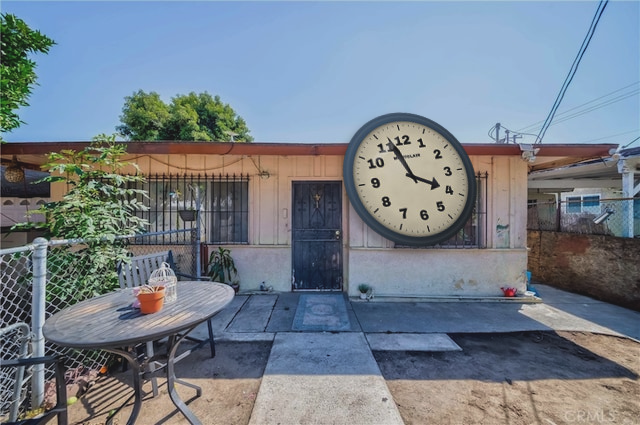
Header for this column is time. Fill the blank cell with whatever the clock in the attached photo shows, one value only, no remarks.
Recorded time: 3:57
